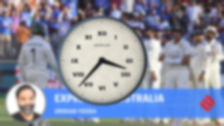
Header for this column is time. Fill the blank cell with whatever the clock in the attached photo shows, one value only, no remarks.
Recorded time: 3:37
